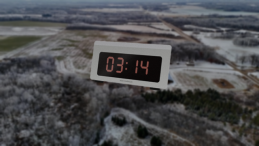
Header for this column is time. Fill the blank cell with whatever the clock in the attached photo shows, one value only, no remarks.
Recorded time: 3:14
